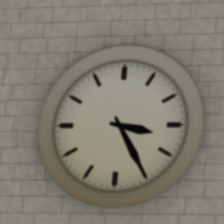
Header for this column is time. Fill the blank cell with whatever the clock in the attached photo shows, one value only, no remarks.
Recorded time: 3:25
